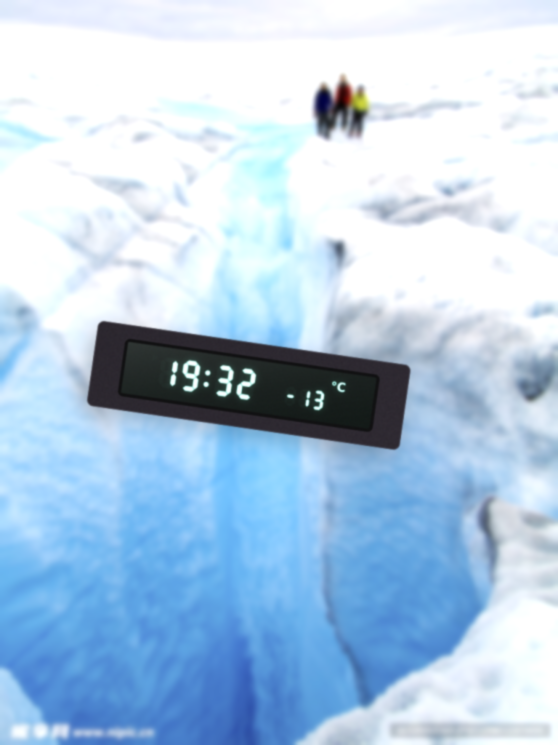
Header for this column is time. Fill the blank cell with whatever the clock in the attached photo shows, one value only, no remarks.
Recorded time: 19:32
